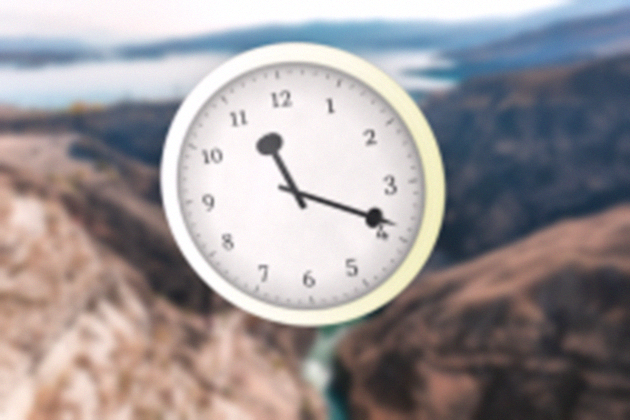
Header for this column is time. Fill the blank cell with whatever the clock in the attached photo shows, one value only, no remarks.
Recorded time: 11:19
